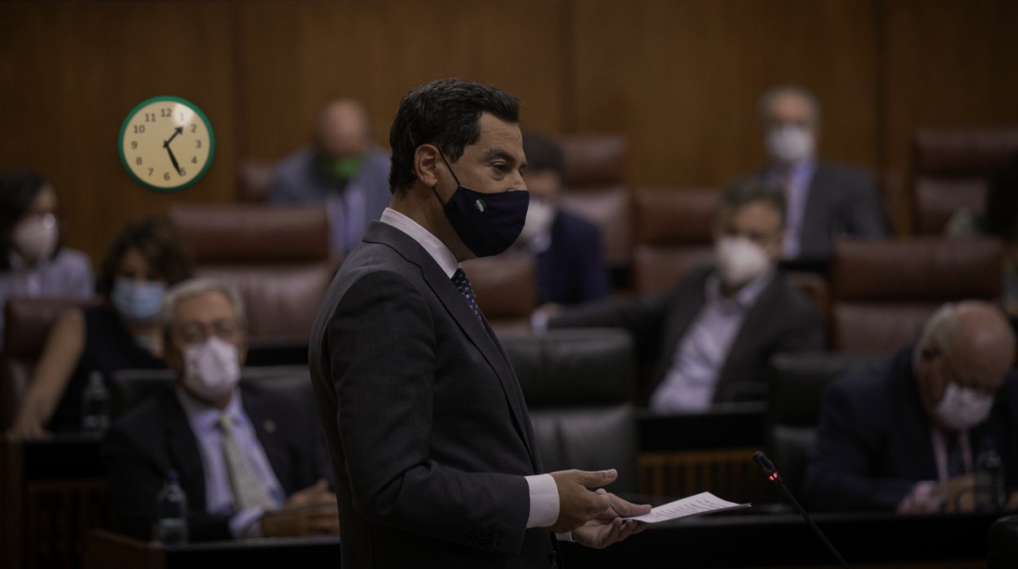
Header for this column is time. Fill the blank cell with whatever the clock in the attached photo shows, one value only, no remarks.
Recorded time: 1:26
